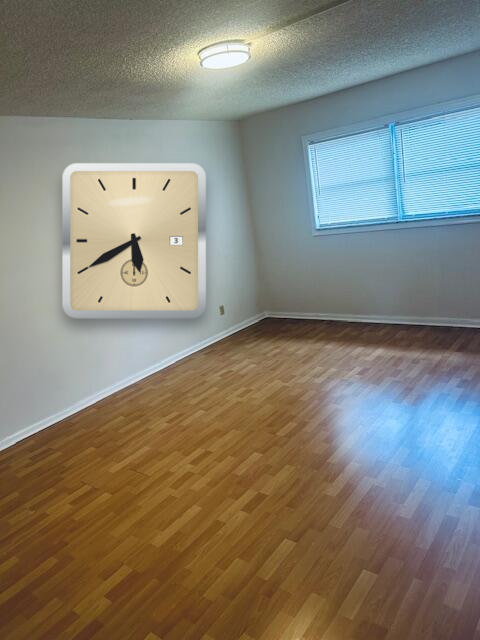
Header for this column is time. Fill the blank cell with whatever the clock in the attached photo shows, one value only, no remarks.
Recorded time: 5:40
